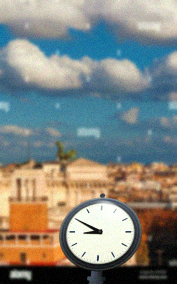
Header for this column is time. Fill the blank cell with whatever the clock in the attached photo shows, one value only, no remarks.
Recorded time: 8:50
